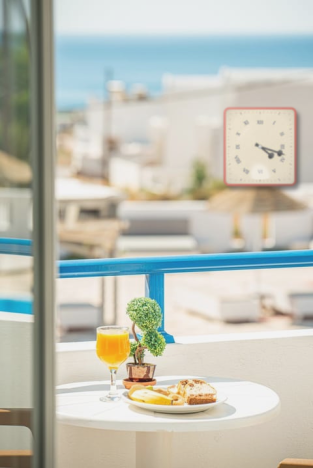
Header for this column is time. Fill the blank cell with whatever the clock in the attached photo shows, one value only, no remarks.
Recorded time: 4:18
